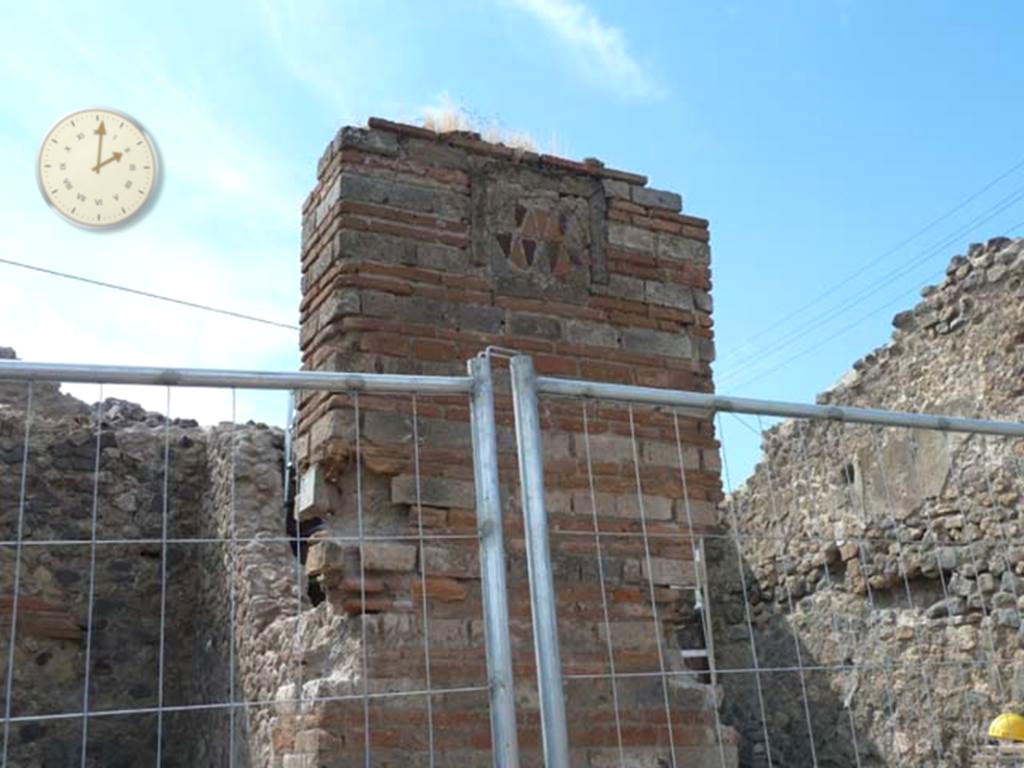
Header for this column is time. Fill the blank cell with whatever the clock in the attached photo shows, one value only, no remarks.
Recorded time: 2:01
